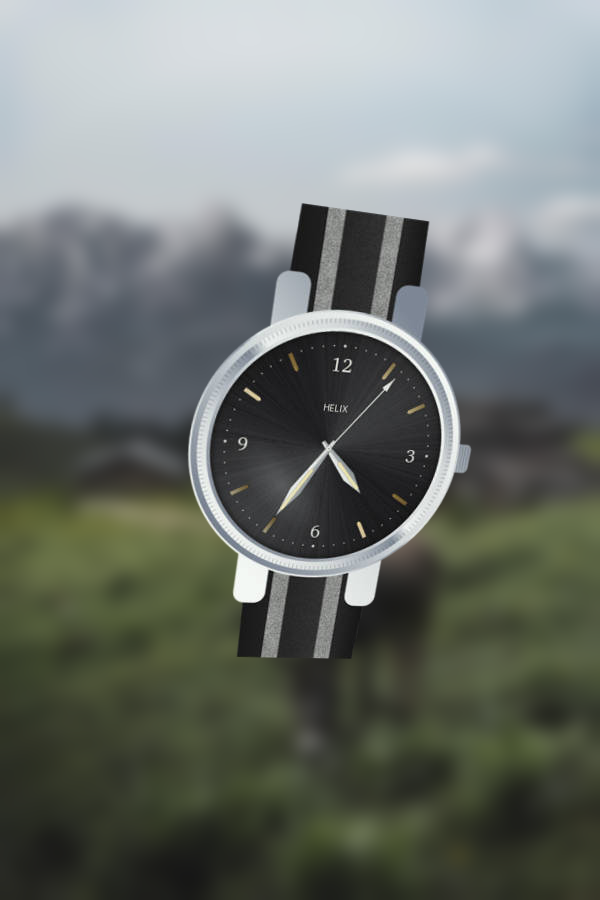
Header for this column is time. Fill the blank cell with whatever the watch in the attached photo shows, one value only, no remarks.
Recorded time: 4:35:06
